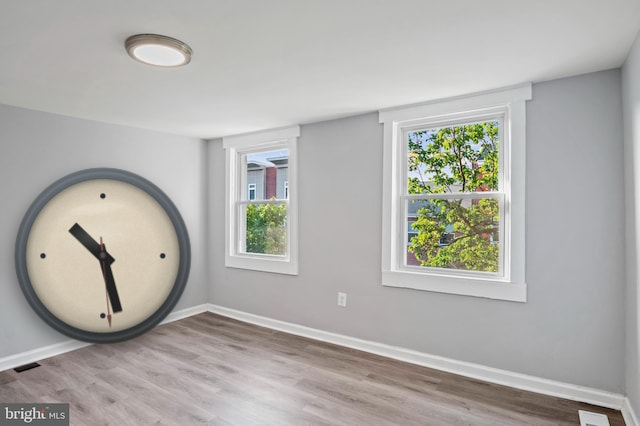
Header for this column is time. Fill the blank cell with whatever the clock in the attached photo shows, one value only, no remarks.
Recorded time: 10:27:29
